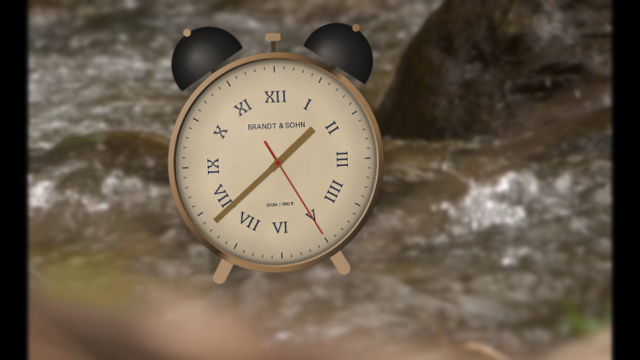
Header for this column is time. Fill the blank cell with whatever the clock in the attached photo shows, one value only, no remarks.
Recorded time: 1:38:25
